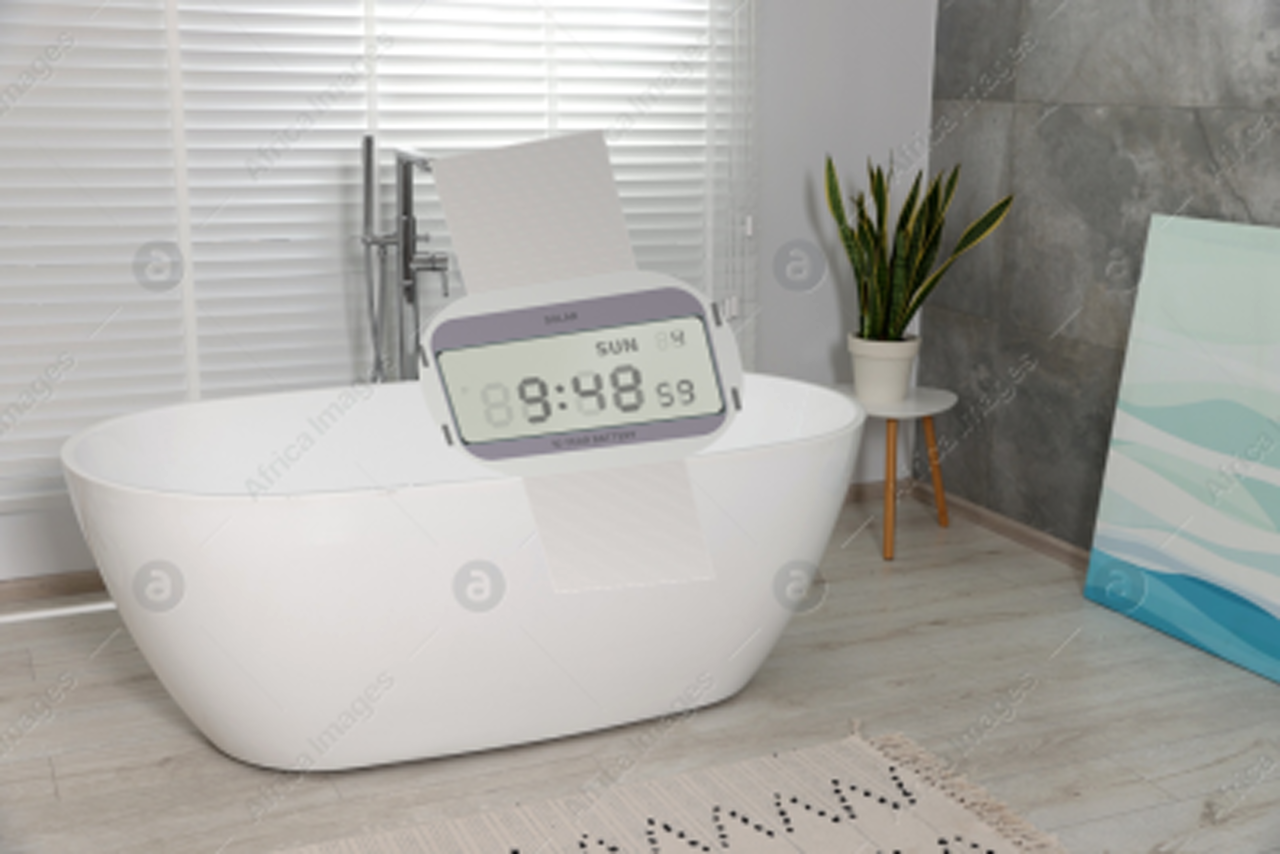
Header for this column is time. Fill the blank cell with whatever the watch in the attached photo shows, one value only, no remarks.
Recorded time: 9:48:59
